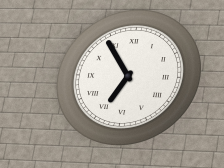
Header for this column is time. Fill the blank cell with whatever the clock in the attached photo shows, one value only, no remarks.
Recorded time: 6:54
